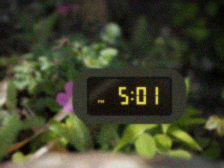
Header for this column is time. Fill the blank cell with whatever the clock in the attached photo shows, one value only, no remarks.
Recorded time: 5:01
